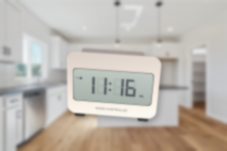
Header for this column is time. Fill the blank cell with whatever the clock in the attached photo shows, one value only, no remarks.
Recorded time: 11:16
